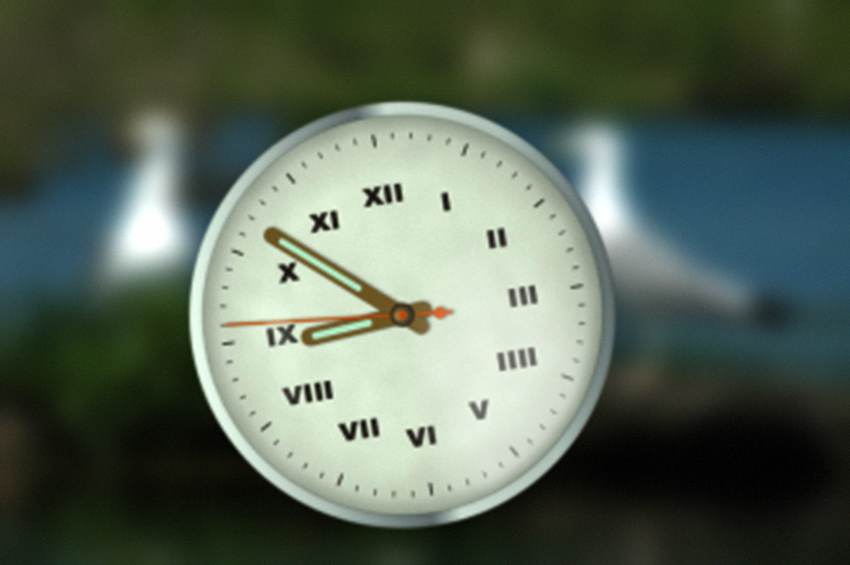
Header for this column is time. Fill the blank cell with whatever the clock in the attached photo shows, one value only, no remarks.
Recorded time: 8:51:46
